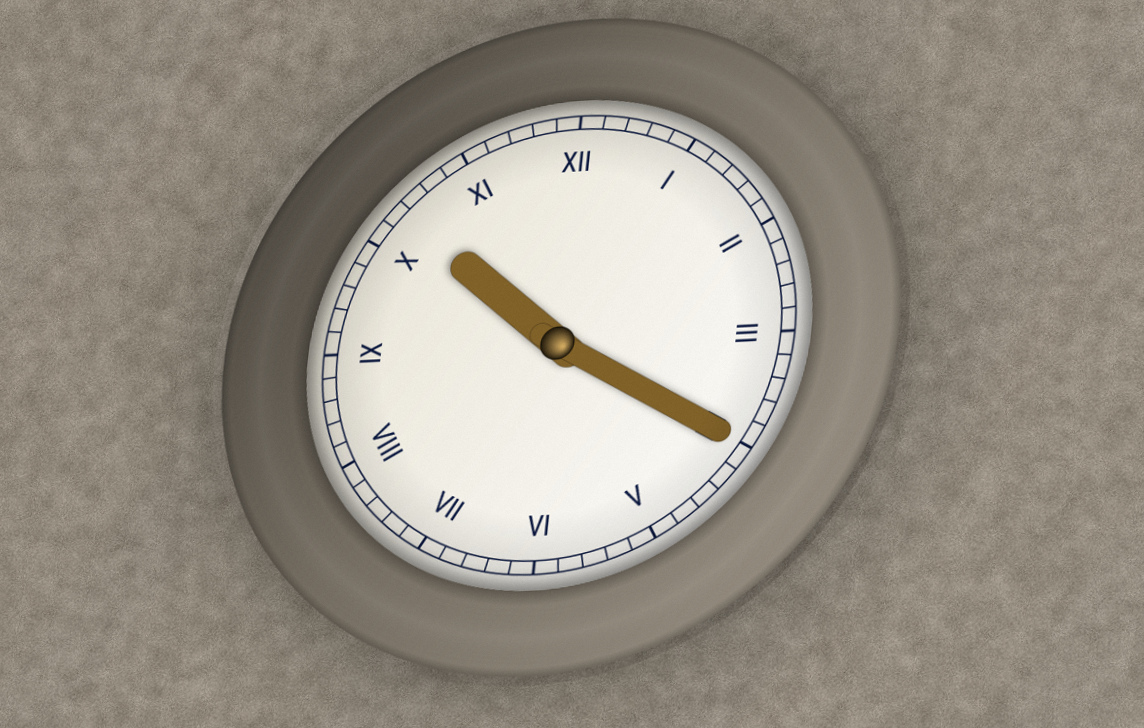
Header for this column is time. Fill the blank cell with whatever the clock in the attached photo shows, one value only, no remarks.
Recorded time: 10:20
